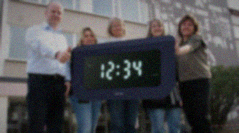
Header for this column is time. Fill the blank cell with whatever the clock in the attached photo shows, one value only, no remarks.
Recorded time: 12:34
